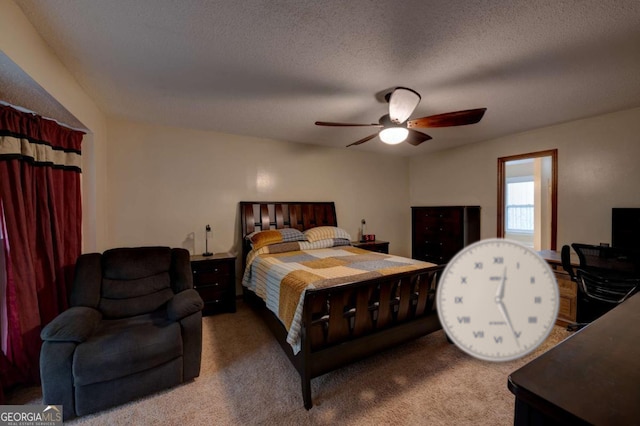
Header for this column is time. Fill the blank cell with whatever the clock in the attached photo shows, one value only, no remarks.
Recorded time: 12:26
